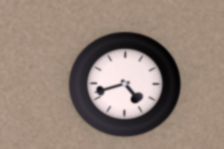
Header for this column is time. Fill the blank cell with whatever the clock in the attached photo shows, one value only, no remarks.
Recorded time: 4:42
